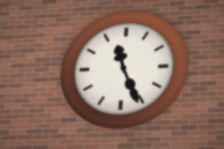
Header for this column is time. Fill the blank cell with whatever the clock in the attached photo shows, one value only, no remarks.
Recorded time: 11:26
